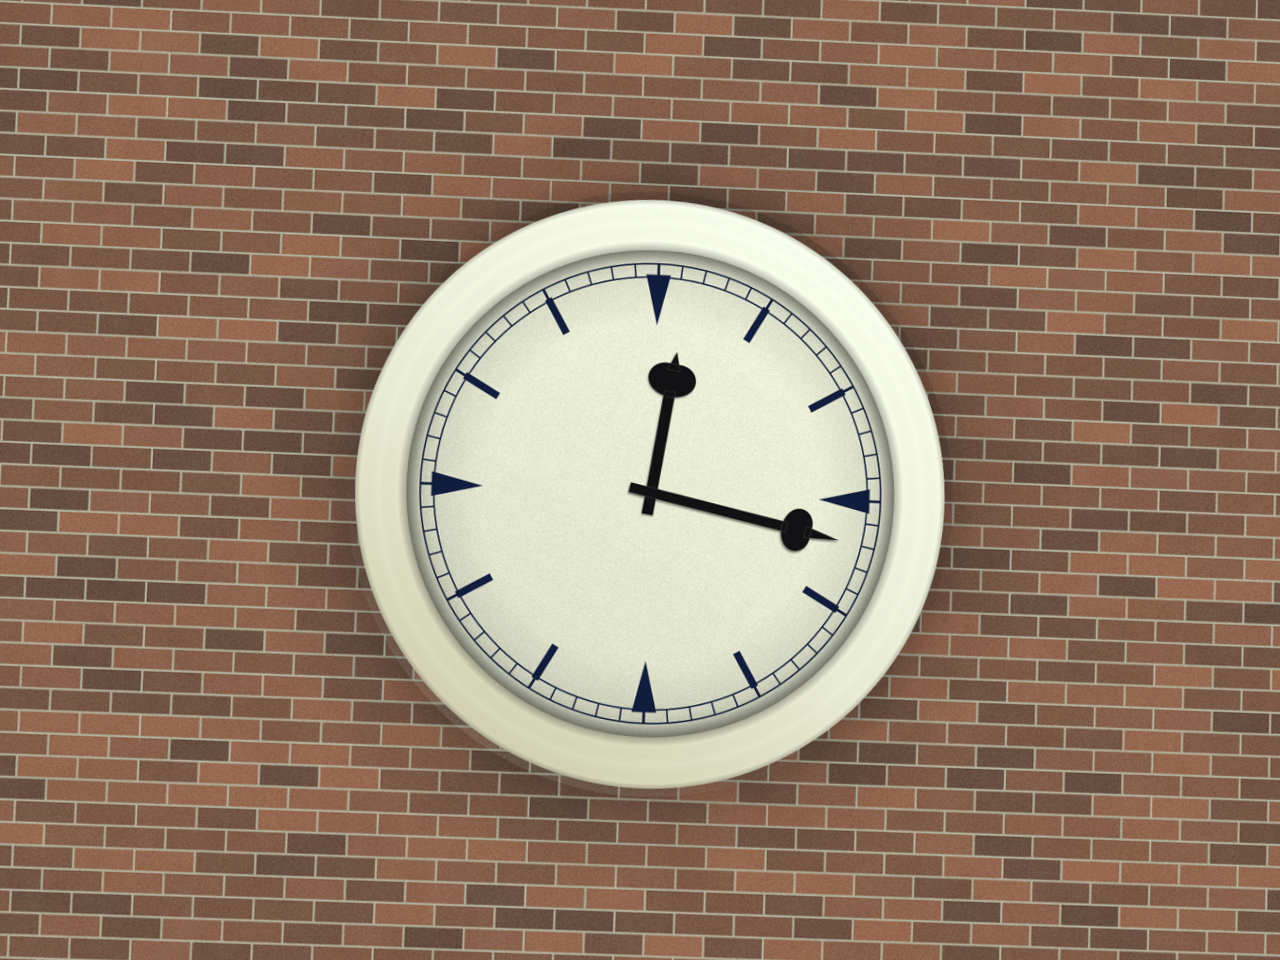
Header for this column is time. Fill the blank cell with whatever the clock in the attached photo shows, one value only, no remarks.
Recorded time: 12:17
